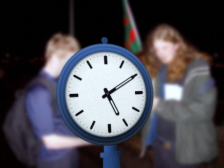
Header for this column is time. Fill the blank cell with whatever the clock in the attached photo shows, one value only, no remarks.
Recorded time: 5:10
